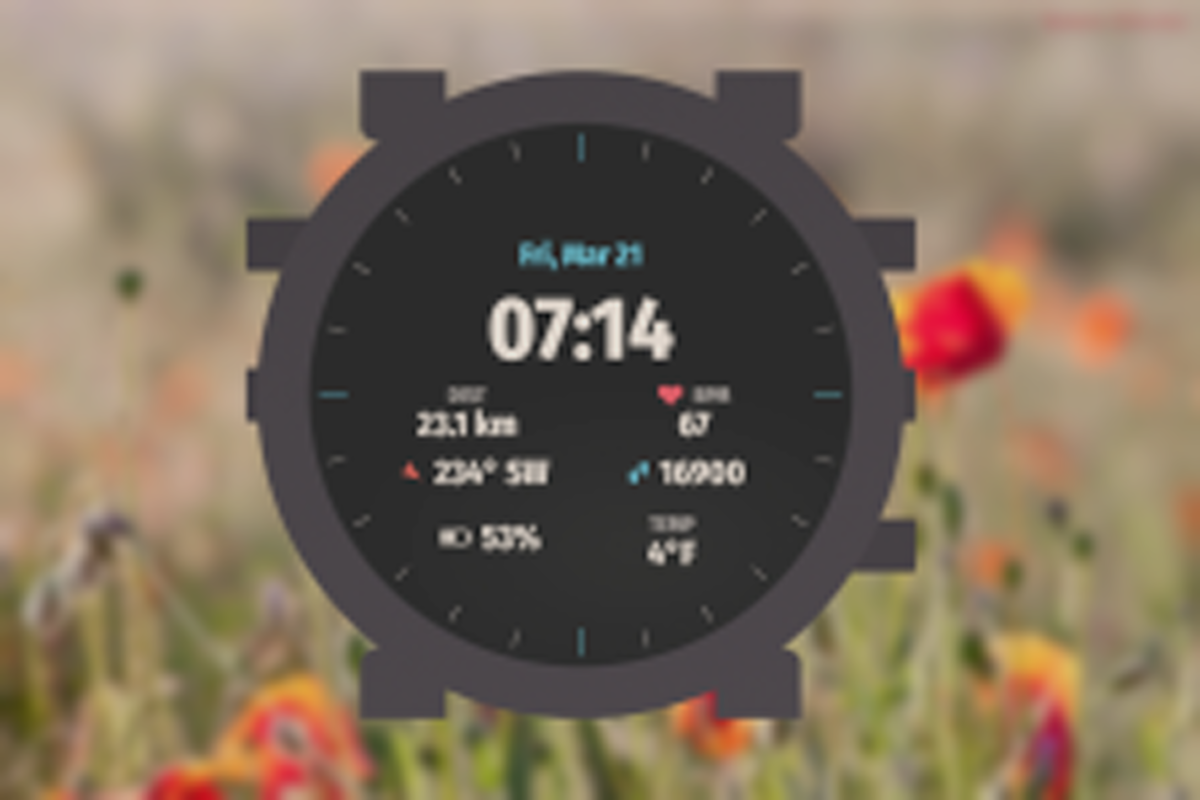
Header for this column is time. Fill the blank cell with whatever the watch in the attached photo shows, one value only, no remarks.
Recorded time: 7:14
